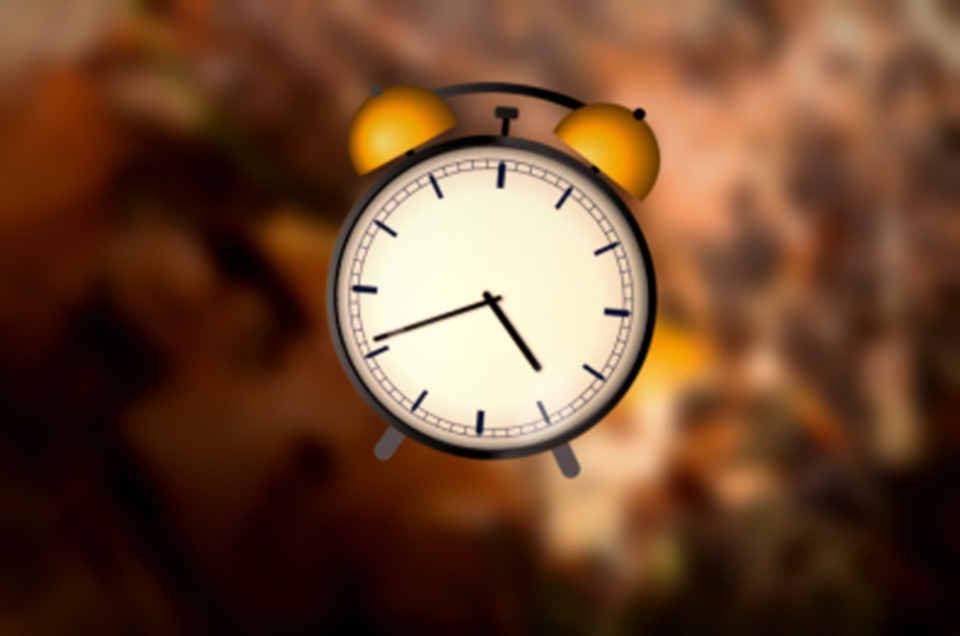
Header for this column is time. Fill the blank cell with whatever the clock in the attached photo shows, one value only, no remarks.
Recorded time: 4:41
